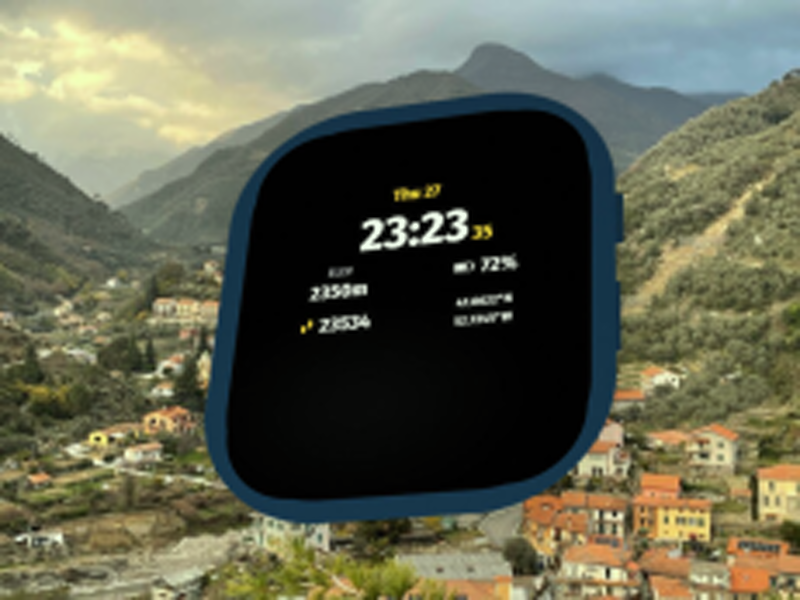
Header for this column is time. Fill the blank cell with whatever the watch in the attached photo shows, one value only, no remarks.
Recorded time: 23:23
